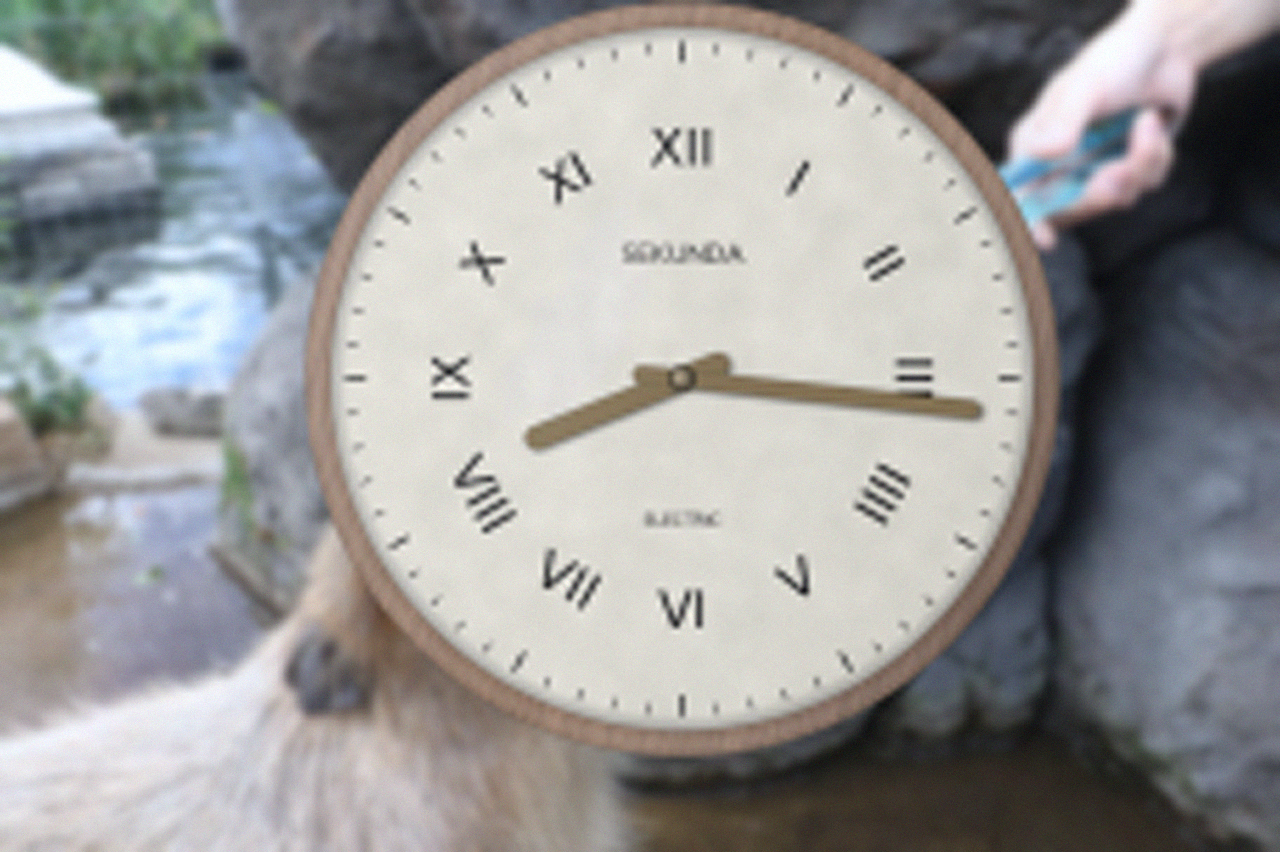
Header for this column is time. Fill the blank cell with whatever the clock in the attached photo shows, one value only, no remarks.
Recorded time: 8:16
